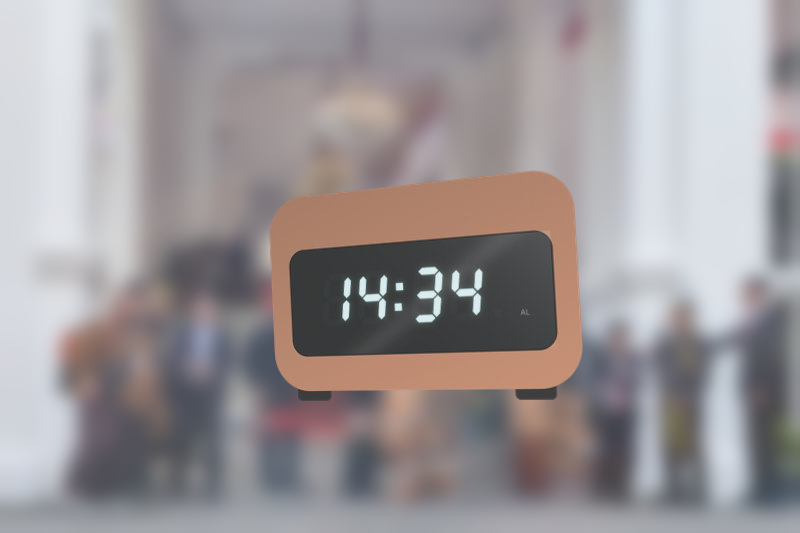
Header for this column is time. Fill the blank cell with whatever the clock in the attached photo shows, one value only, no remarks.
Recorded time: 14:34
